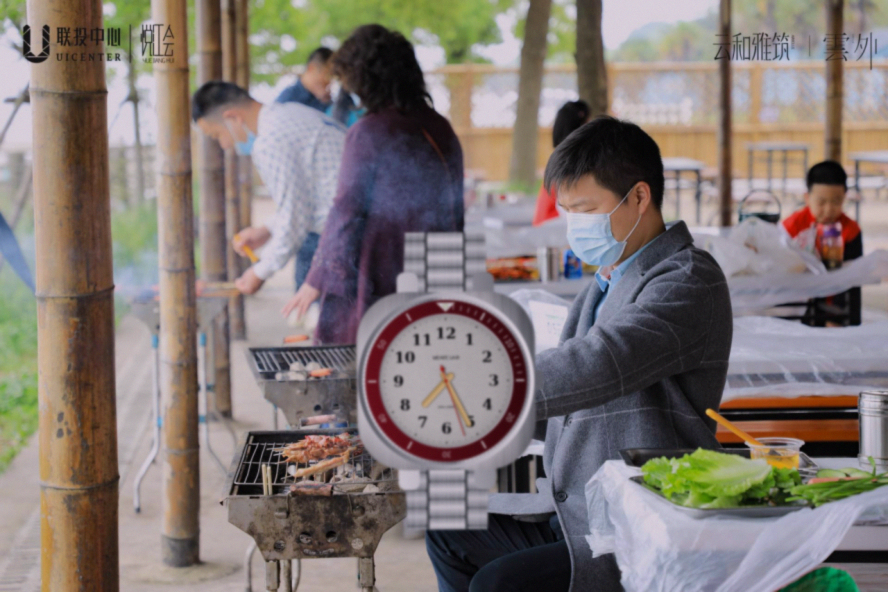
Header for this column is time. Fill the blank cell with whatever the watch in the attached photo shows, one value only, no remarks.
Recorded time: 7:25:27
